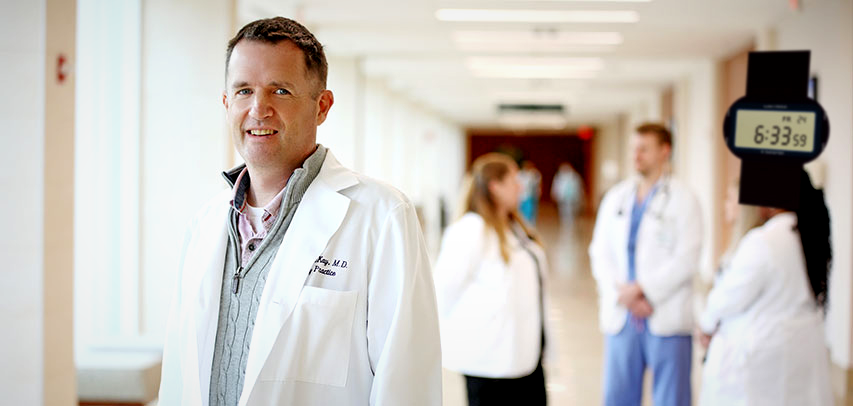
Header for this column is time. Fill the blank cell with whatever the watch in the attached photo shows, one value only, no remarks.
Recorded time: 6:33
